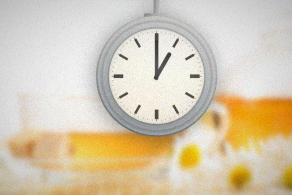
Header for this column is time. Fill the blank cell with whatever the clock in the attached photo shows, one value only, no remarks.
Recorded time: 1:00
